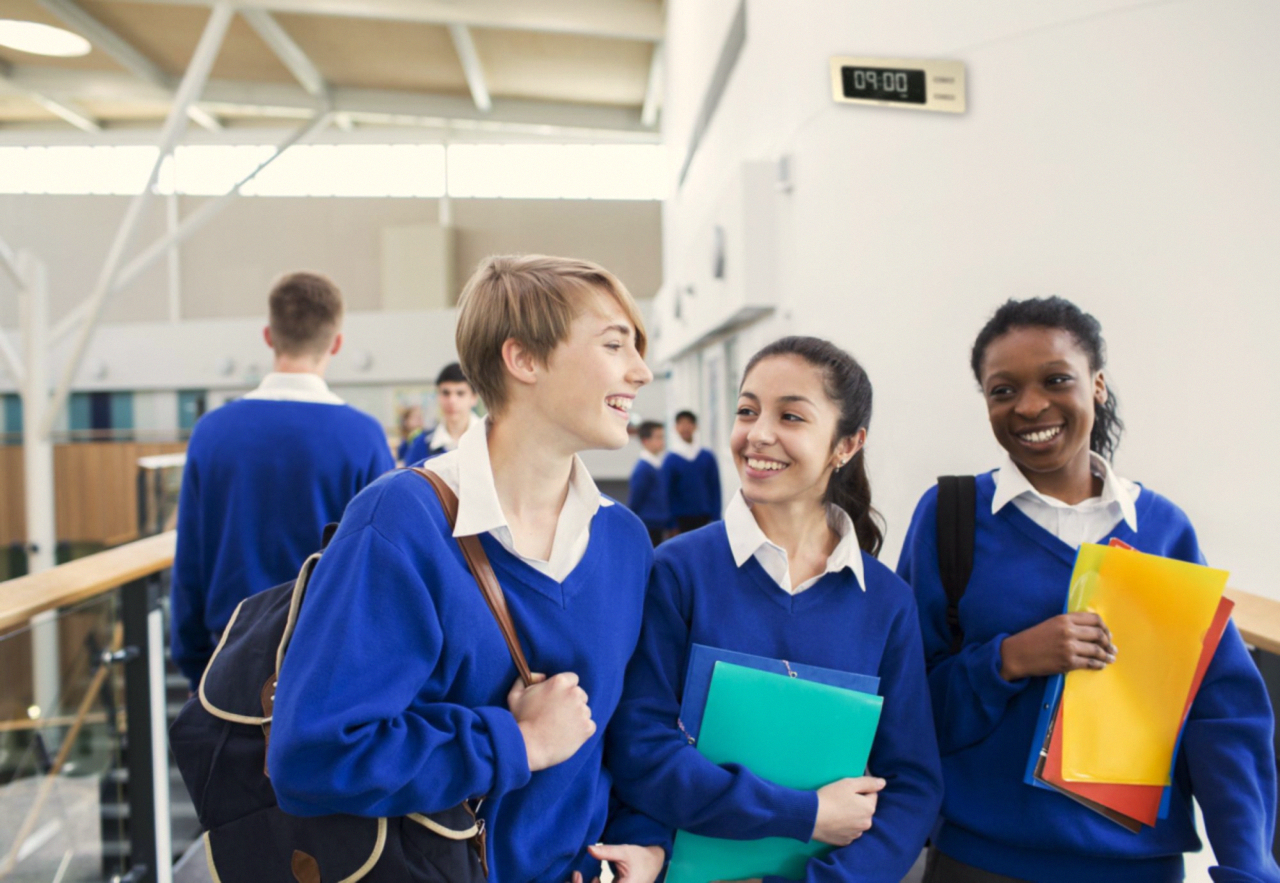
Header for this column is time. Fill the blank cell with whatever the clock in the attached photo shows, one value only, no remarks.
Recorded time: 9:00
